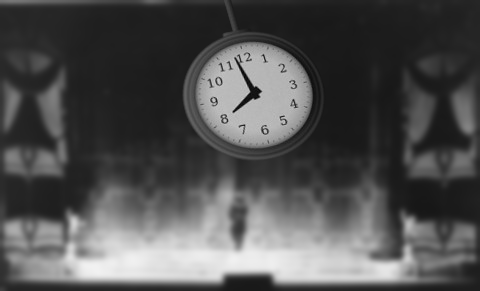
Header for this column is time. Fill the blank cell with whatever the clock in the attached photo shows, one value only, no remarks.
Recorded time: 7:58
